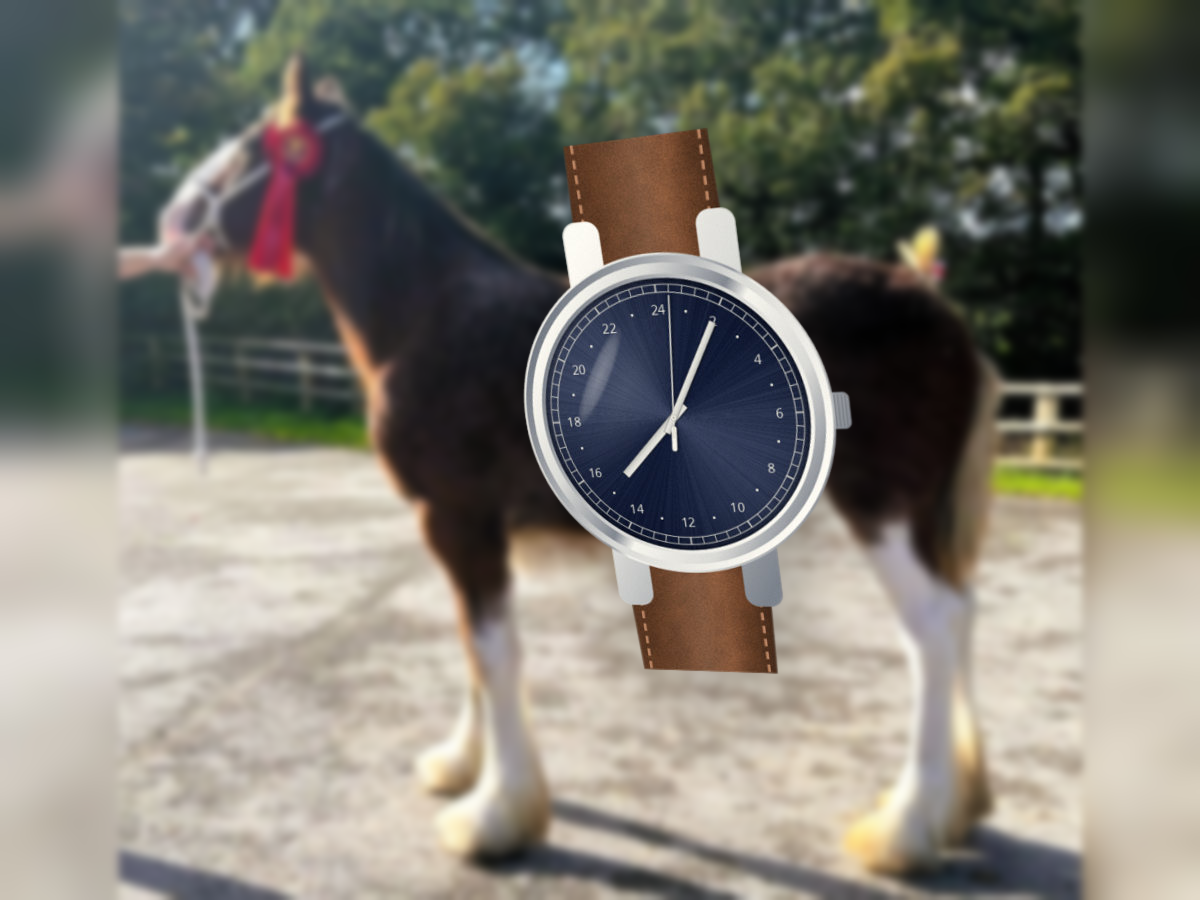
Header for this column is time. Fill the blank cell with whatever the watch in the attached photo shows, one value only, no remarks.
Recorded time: 15:05:01
